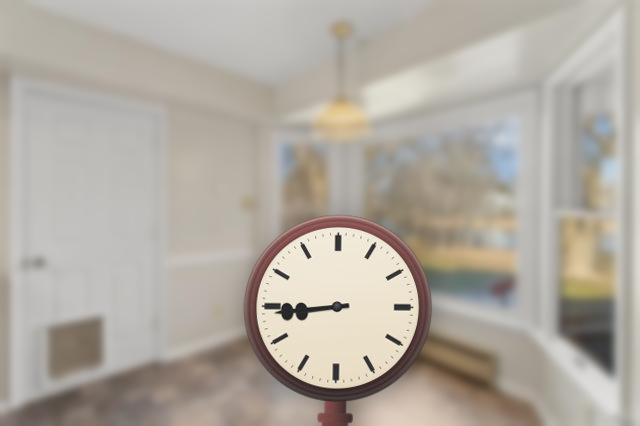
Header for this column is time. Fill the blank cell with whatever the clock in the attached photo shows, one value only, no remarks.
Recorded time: 8:44
